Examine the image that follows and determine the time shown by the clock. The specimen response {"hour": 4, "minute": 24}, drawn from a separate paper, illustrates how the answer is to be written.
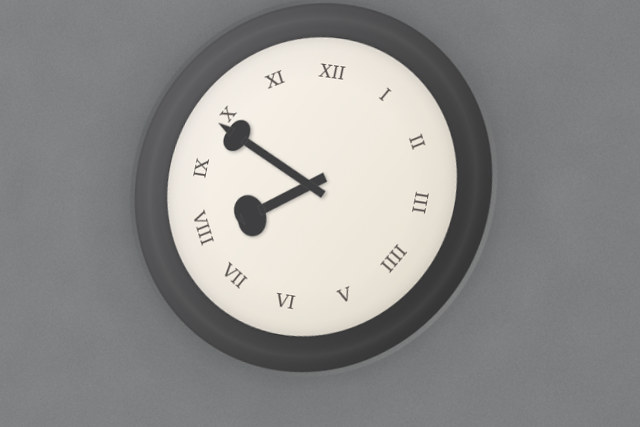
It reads {"hour": 7, "minute": 49}
